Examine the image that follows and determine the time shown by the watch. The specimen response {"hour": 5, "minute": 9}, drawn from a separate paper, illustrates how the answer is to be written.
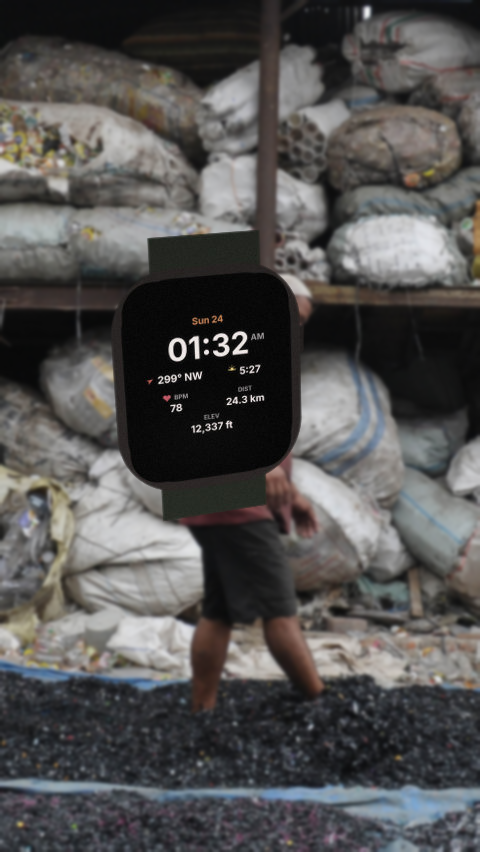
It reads {"hour": 1, "minute": 32}
